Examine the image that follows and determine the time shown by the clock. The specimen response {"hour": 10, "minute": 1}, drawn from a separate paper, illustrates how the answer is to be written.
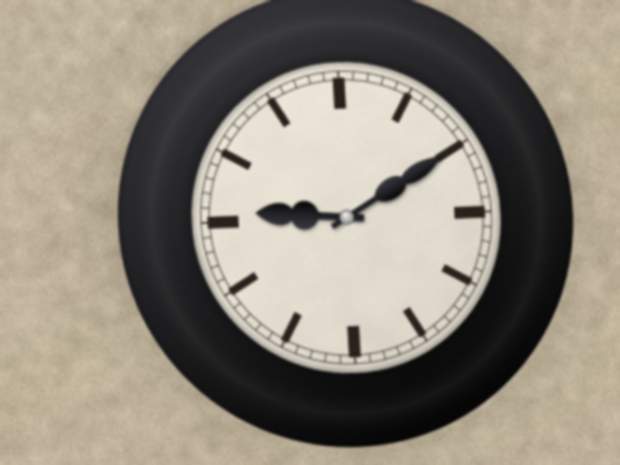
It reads {"hour": 9, "minute": 10}
